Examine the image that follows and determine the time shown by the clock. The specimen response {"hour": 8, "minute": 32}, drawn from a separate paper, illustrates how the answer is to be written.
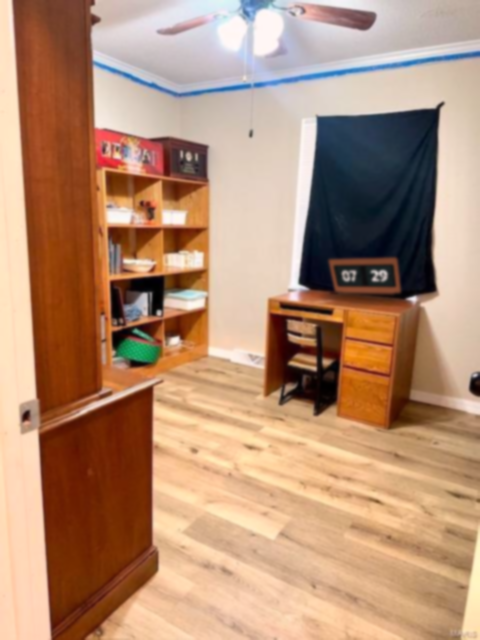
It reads {"hour": 7, "minute": 29}
